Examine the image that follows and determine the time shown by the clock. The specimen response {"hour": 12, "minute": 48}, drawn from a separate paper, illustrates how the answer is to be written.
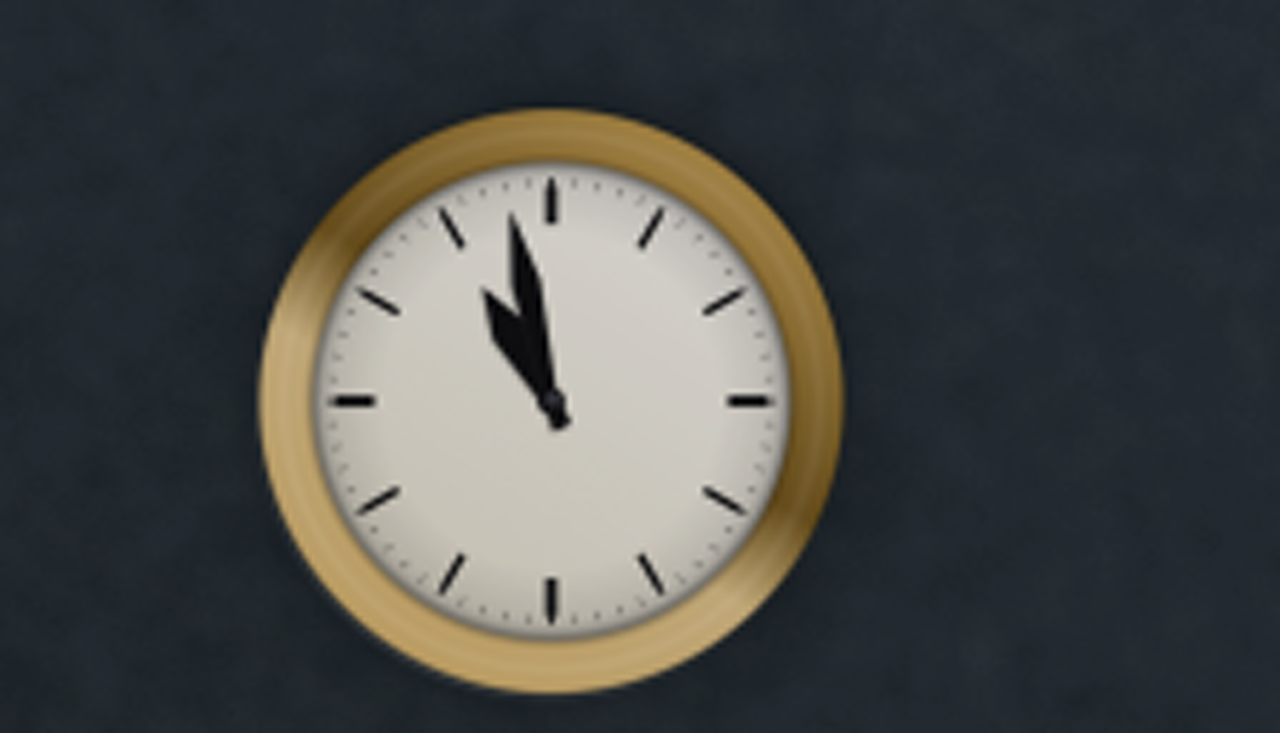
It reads {"hour": 10, "minute": 58}
